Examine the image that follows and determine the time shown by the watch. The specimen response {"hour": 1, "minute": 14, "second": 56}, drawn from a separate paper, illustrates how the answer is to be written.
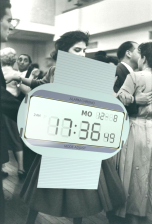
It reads {"hour": 17, "minute": 36, "second": 49}
